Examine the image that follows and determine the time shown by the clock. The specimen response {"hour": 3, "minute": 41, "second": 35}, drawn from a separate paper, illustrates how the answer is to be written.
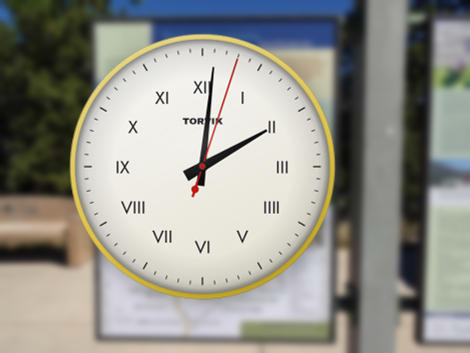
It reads {"hour": 2, "minute": 1, "second": 3}
